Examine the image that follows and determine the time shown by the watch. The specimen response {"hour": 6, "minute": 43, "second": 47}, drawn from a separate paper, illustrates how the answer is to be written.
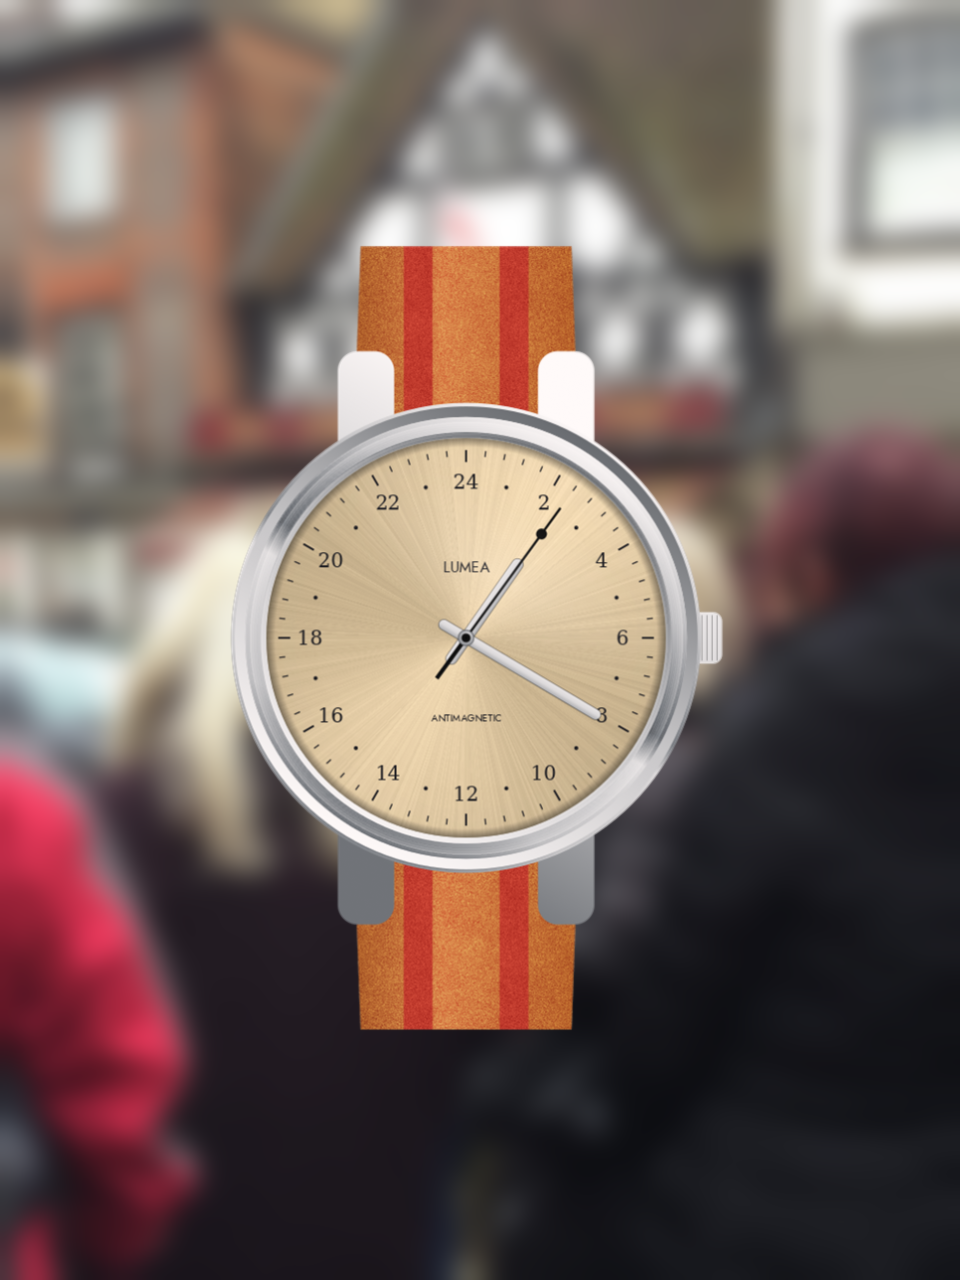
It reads {"hour": 2, "minute": 20, "second": 6}
